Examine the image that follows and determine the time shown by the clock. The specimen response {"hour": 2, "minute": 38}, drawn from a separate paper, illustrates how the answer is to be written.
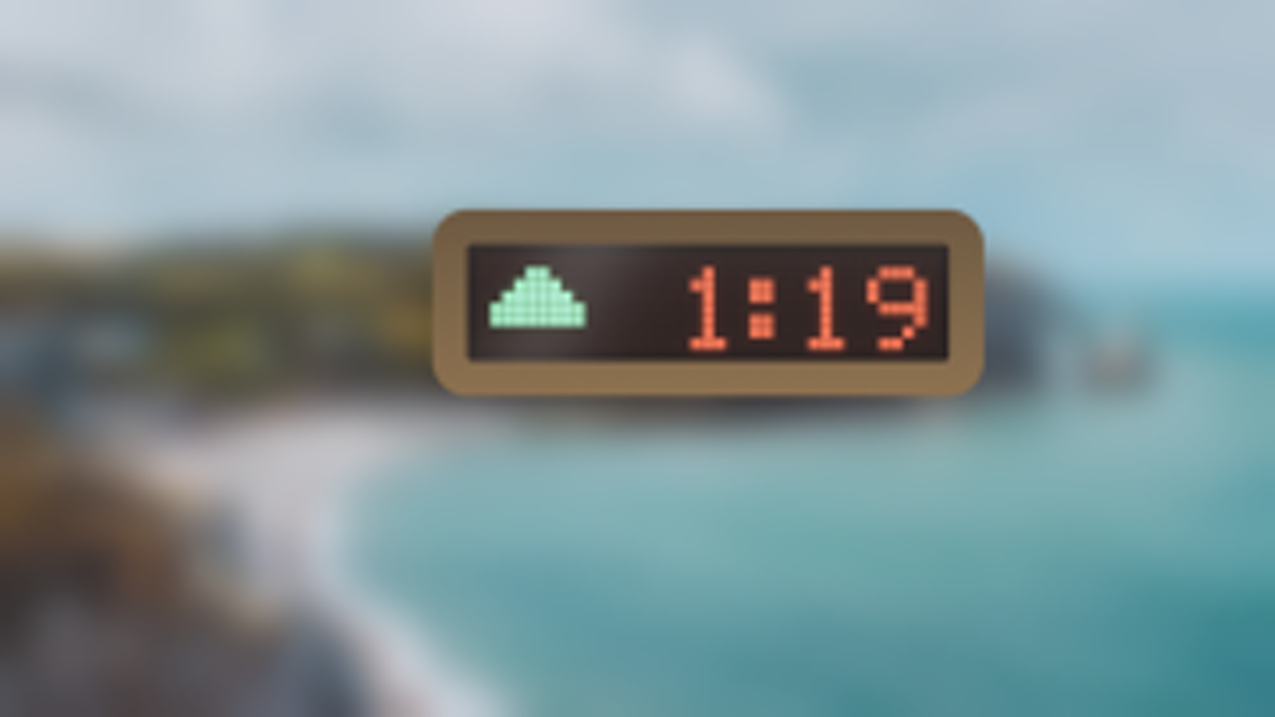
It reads {"hour": 1, "minute": 19}
